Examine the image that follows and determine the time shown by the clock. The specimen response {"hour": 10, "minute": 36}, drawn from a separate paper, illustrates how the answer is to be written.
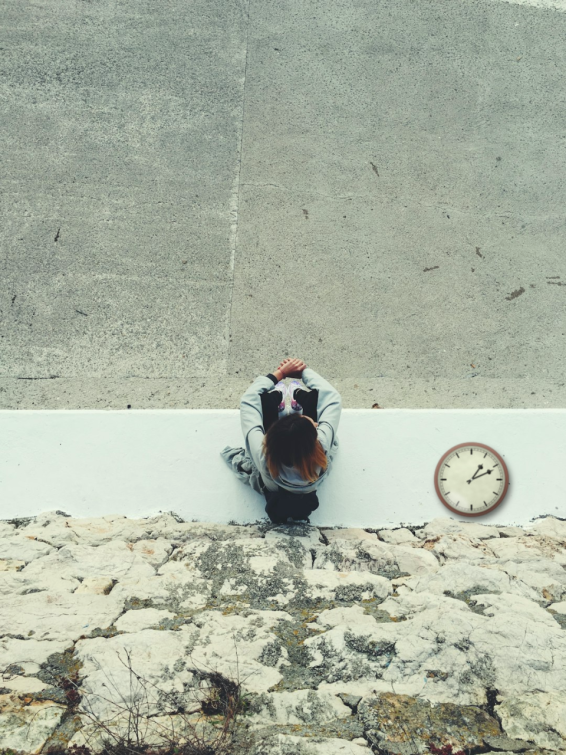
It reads {"hour": 1, "minute": 11}
